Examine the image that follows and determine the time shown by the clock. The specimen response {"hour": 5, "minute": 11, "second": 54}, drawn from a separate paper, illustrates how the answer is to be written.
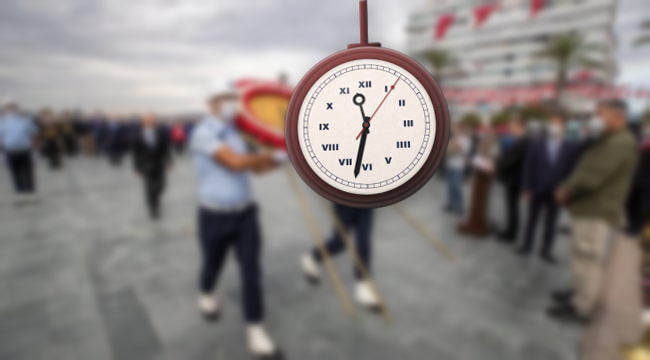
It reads {"hour": 11, "minute": 32, "second": 6}
